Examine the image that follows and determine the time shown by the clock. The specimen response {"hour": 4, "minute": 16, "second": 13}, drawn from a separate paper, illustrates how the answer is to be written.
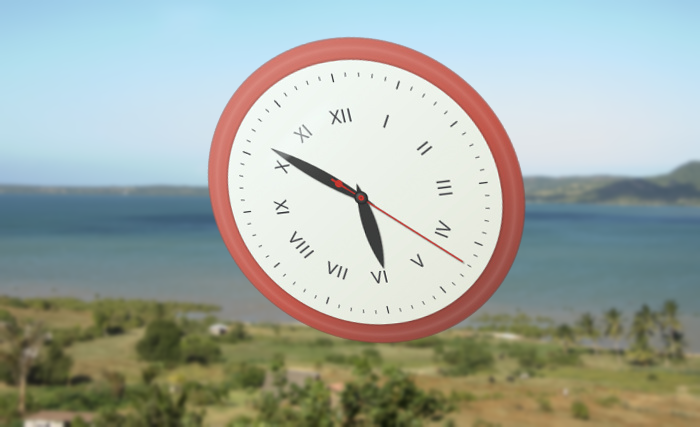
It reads {"hour": 5, "minute": 51, "second": 22}
